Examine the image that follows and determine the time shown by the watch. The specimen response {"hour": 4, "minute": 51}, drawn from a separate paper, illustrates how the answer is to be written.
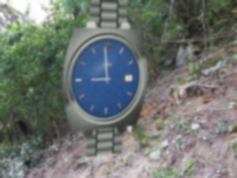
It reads {"hour": 8, "minute": 59}
